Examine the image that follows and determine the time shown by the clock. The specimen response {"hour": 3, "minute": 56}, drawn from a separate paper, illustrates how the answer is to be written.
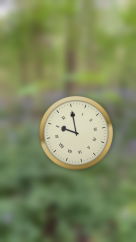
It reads {"hour": 10, "minute": 0}
